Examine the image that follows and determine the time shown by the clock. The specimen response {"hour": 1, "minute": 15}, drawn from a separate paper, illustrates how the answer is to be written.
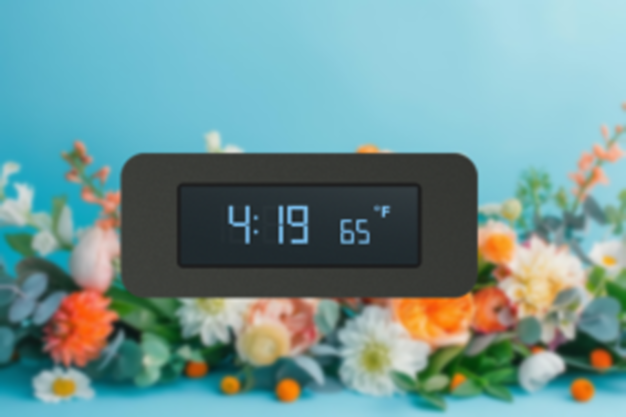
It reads {"hour": 4, "minute": 19}
